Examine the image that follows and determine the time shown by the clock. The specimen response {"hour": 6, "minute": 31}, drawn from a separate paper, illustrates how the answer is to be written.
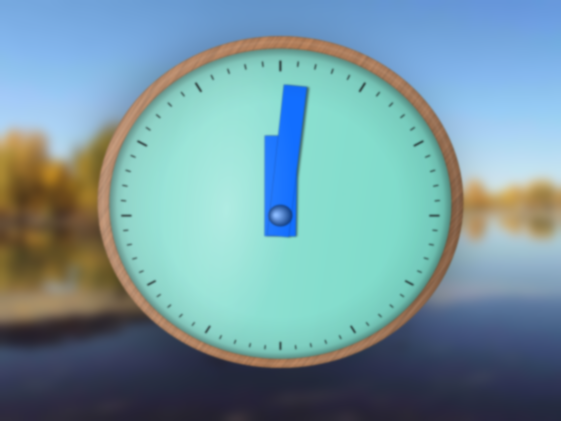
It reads {"hour": 12, "minute": 1}
